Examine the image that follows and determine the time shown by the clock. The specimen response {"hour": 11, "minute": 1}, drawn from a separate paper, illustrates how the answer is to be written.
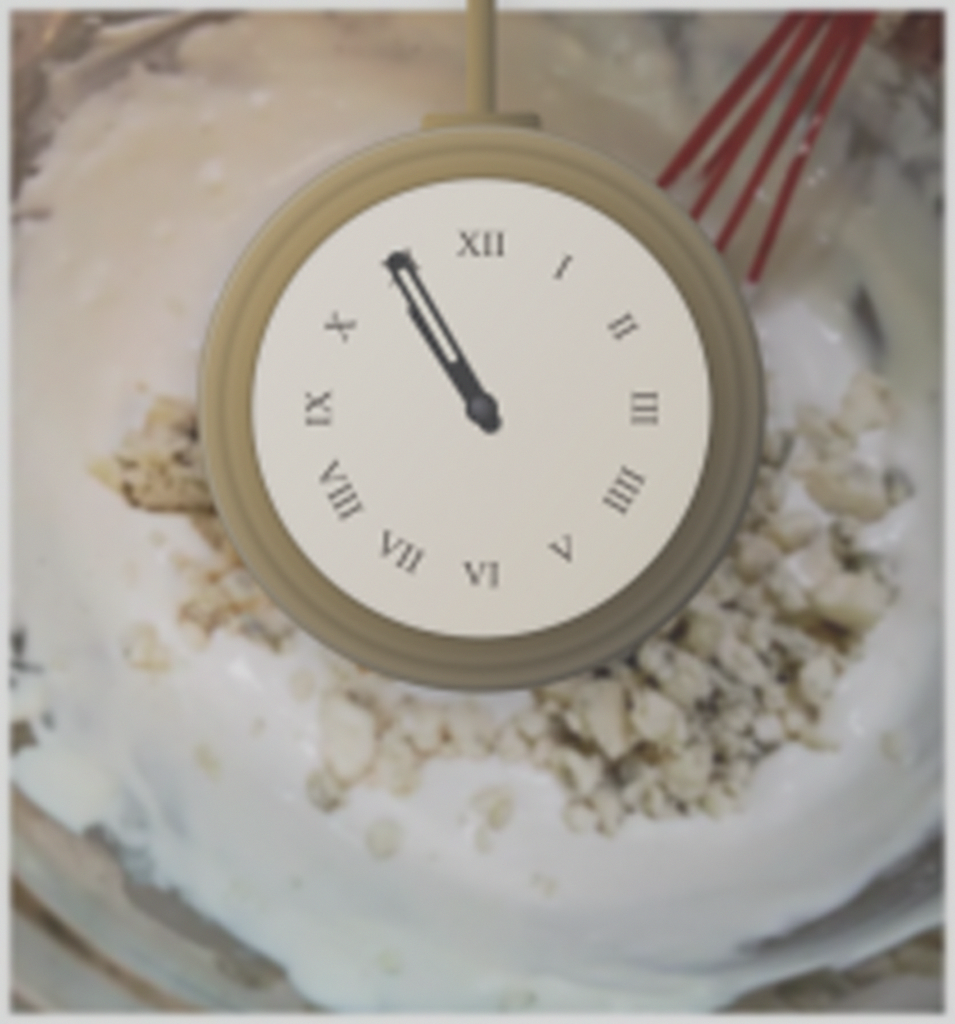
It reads {"hour": 10, "minute": 55}
